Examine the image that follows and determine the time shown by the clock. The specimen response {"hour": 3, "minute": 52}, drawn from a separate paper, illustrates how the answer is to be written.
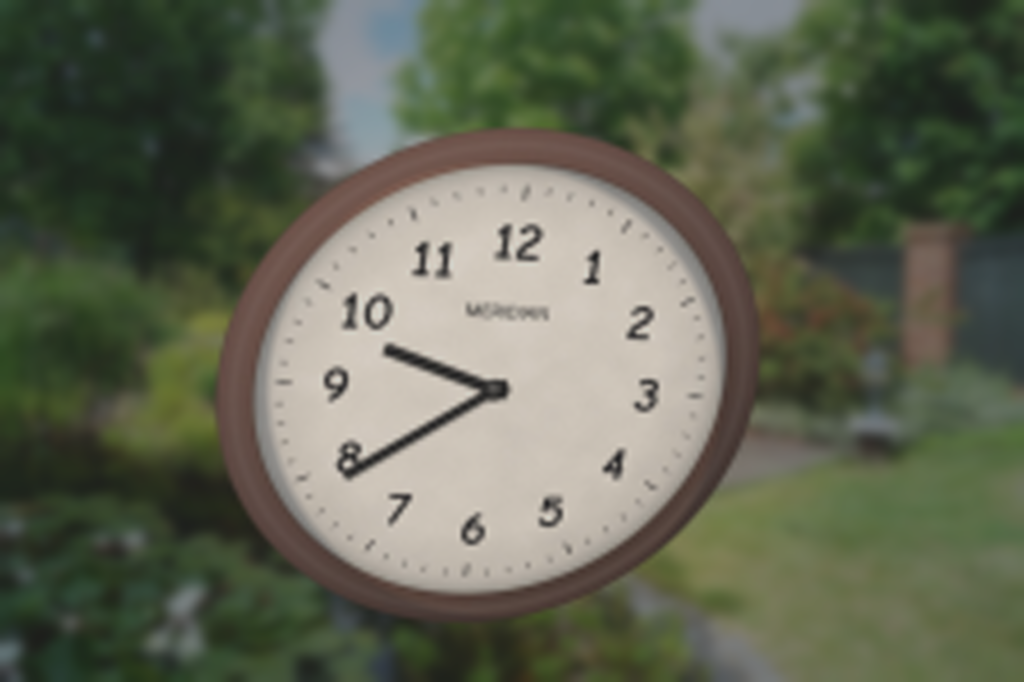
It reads {"hour": 9, "minute": 39}
